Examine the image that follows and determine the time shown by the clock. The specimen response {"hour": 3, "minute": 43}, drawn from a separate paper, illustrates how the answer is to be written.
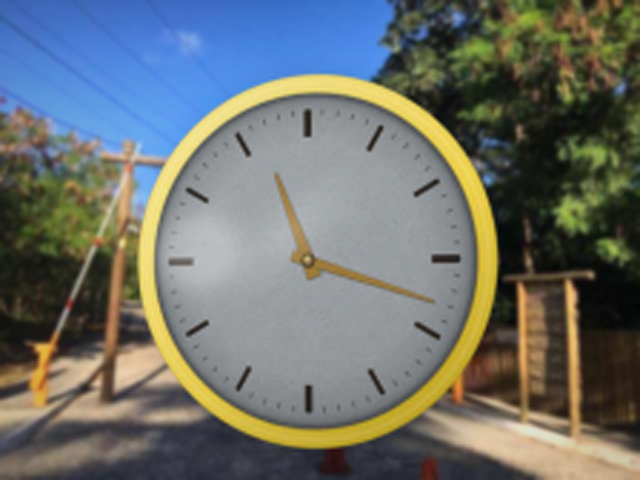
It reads {"hour": 11, "minute": 18}
